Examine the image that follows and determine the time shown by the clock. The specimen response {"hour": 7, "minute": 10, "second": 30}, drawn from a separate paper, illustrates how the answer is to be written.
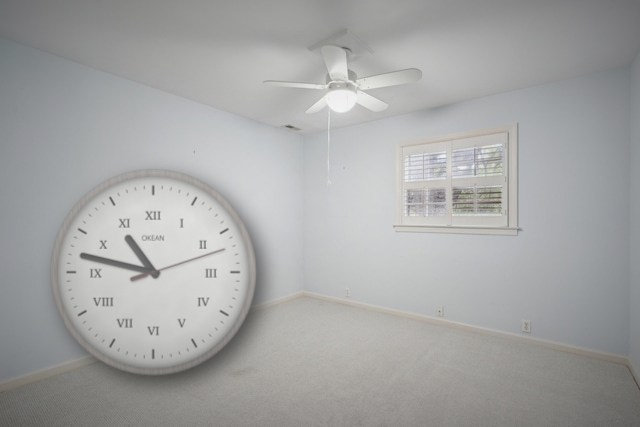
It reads {"hour": 10, "minute": 47, "second": 12}
